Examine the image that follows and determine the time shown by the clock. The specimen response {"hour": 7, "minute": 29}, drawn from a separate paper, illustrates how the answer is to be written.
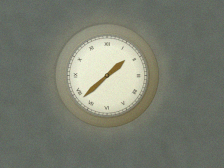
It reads {"hour": 1, "minute": 38}
